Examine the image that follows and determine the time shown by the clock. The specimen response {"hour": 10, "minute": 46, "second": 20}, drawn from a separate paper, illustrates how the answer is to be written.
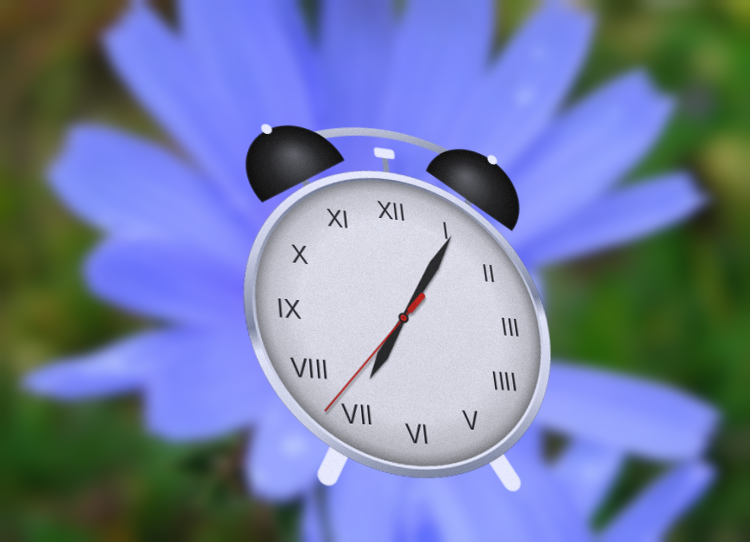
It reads {"hour": 7, "minute": 5, "second": 37}
